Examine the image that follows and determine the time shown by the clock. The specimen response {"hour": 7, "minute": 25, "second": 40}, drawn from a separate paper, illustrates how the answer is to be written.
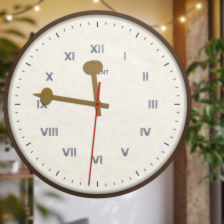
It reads {"hour": 11, "minute": 46, "second": 31}
